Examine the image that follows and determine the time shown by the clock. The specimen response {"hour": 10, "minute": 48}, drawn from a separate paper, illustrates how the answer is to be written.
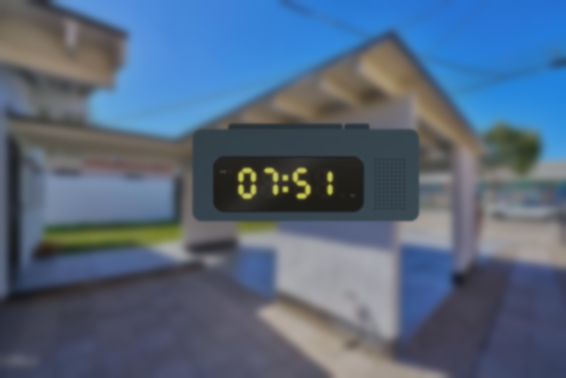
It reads {"hour": 7, "minute": 51}
